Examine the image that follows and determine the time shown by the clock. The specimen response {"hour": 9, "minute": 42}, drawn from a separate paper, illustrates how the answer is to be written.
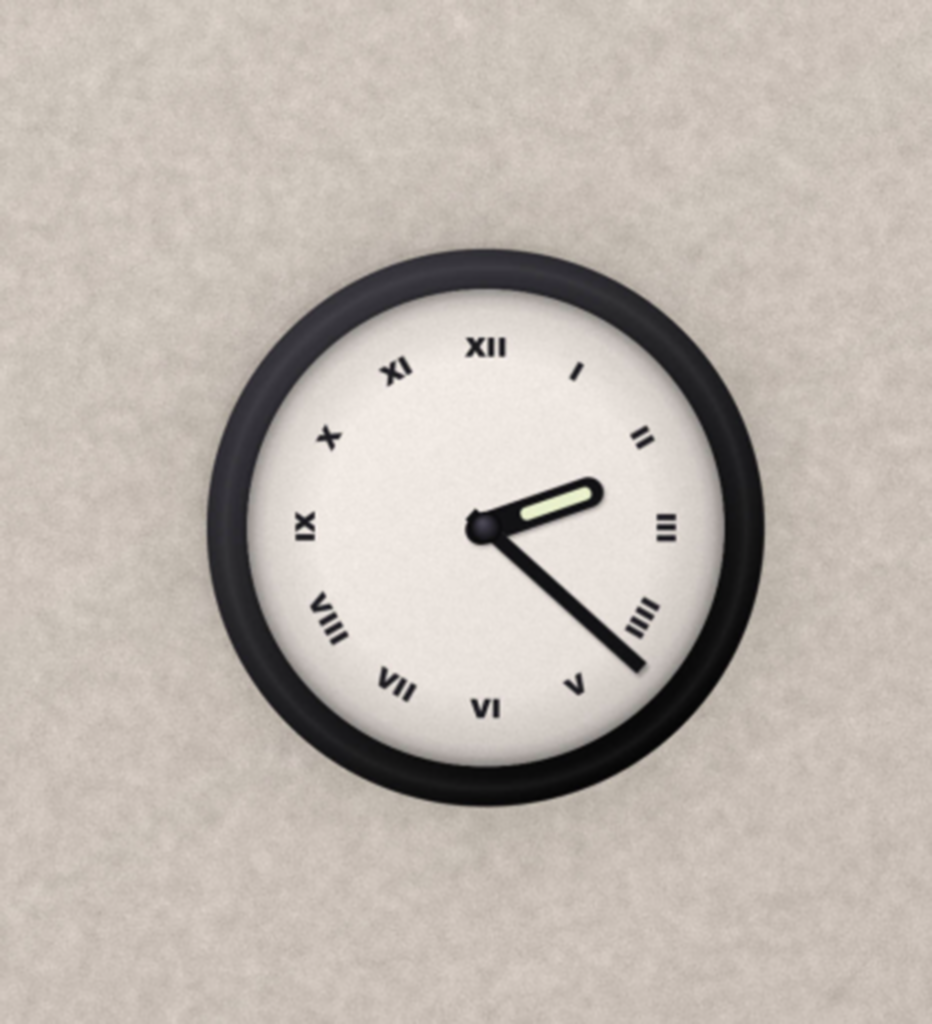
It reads {"hour": 2, "minute": 22}
